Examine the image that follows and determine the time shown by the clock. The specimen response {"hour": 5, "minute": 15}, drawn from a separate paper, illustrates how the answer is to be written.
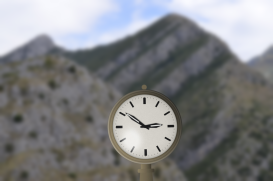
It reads {"hour": 2, "minute": 51}
